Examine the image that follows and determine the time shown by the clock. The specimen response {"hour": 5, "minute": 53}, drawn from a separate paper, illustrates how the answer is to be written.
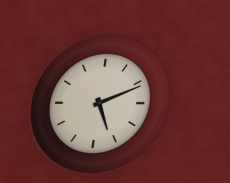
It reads {"hour": 5, "minute": 11}
